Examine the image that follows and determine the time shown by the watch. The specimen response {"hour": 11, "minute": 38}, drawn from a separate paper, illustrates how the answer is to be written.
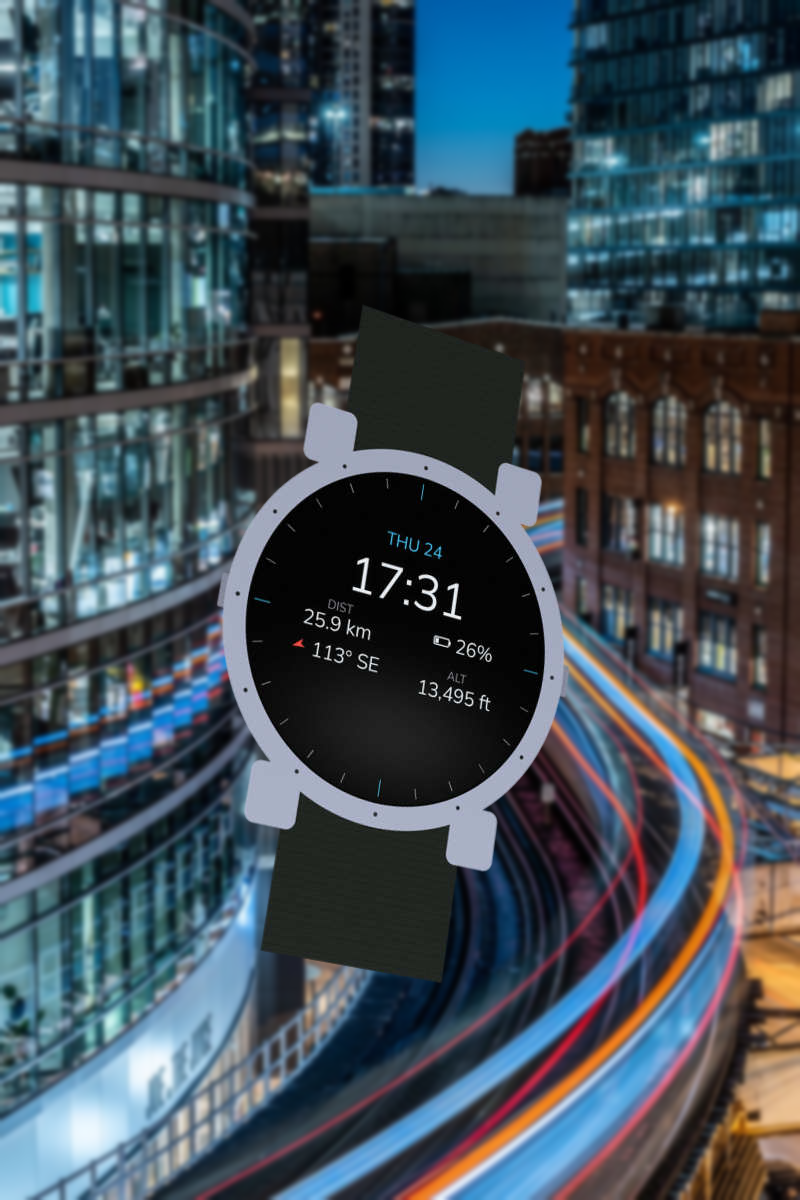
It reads {"hour": 17, "minute": 31}
